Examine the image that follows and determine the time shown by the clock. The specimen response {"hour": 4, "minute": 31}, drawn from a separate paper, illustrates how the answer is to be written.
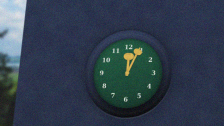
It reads {"hour": 12, "minute": 4}
